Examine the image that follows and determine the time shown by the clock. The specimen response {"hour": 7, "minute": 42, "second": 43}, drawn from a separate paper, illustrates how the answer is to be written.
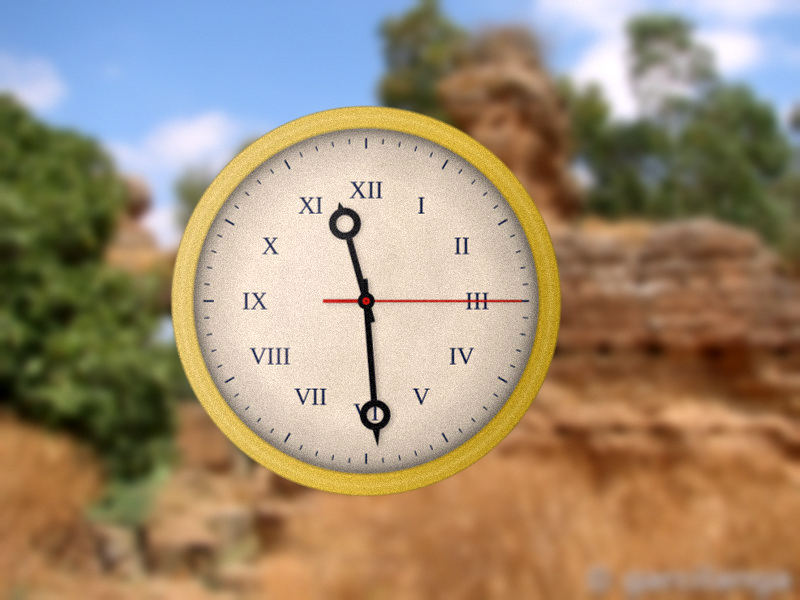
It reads {"hour": 11, "minute": 29, "second": 15}
